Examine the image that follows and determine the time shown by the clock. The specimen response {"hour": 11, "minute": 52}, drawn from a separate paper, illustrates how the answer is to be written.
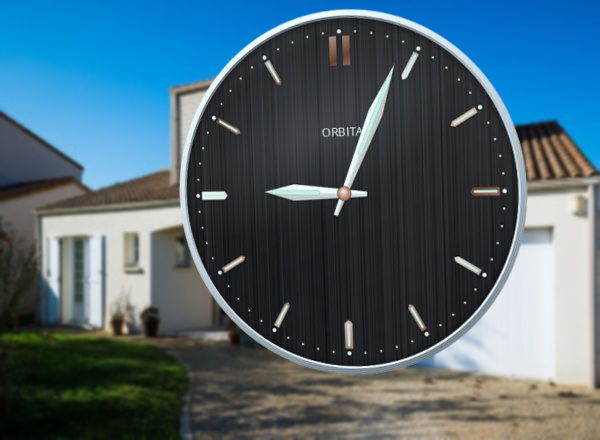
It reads {"hour": 9, "minute": 4}
